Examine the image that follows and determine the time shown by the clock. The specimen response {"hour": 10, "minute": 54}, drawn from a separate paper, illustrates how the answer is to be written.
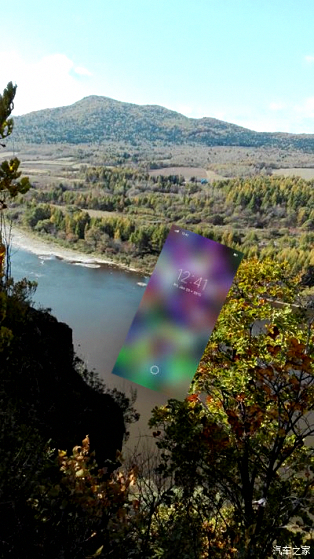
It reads {"hour": 12, "minute": 41}
